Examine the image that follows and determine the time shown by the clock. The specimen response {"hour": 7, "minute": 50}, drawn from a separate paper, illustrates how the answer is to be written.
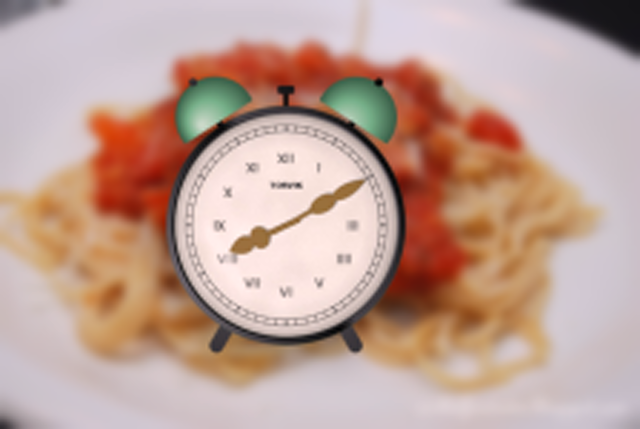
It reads {"hour": 8, "minute": 10}
